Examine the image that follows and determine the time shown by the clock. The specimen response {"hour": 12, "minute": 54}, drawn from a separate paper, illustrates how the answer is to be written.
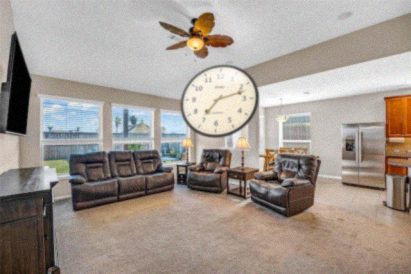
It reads {"hour": 7, "minute": 12}
